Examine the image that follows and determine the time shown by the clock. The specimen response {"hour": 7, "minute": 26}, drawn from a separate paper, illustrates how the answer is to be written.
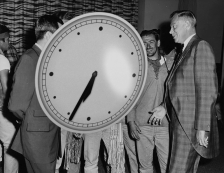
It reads {"hour": 6, "minute": 34}
